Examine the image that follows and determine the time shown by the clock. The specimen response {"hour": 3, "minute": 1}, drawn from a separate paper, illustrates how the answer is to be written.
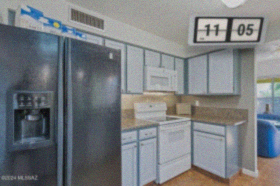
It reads {"hour": 11, "minute": 5}
